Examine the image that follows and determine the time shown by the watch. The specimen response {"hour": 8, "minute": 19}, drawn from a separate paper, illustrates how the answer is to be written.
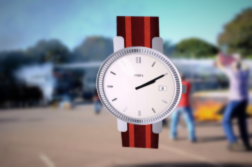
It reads {"hour": 2, "minute": 10}
